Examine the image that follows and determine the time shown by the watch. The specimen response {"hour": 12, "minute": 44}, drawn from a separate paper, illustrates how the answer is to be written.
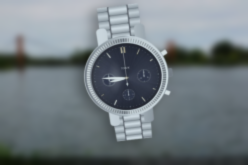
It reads {"hour": 8, "minute": 46}
